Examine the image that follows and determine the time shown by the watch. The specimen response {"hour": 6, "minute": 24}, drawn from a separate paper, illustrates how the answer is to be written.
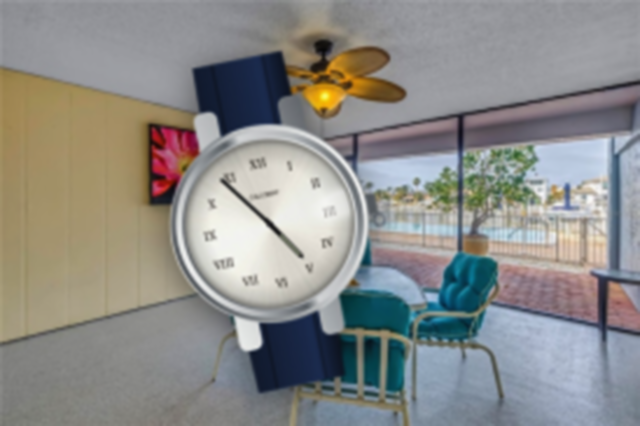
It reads {"hour": 4, "minute": 54}
